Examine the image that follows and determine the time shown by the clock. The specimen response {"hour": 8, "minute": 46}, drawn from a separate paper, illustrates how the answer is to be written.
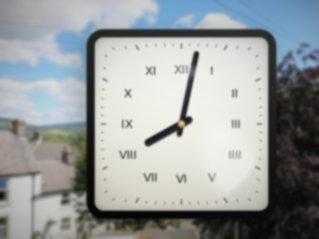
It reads {"hour": 8, "minute": 2}
